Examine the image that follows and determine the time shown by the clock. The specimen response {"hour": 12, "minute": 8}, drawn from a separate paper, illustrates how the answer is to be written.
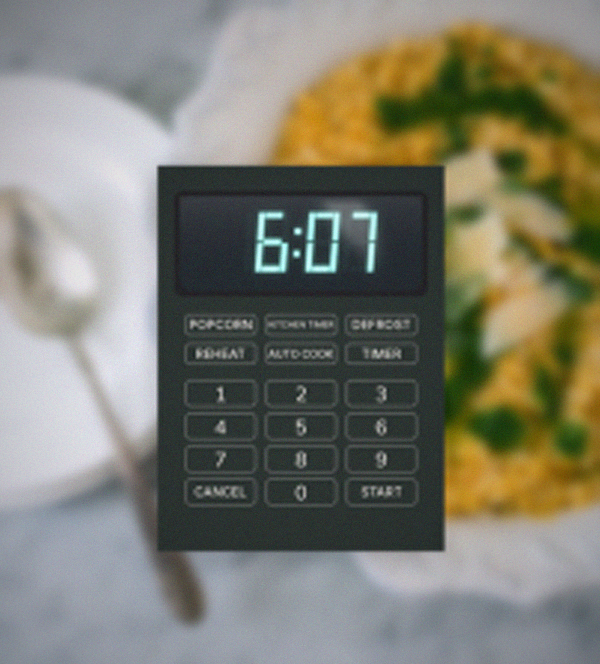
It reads {"hour": 6, "minute": 7}
